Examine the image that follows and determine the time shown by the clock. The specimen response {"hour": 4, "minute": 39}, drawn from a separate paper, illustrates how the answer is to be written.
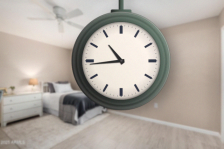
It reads {"hour": 10, "minute": 44}
